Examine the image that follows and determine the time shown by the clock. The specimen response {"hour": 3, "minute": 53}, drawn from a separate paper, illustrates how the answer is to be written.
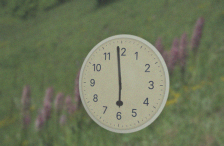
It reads {"hour": 5, "minute": 59}
